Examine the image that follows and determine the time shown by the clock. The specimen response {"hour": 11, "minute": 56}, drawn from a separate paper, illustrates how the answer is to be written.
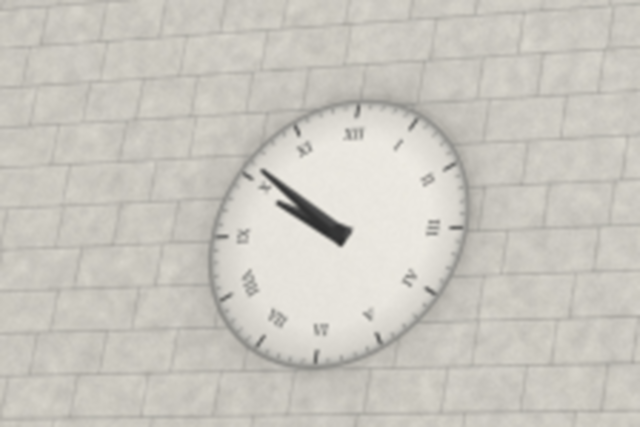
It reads {"hour": 9, "minute": 51}
